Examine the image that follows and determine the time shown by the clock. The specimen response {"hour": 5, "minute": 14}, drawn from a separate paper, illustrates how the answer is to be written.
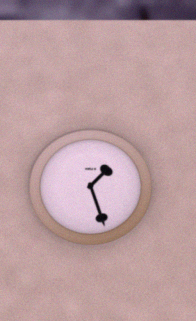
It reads {"hour": 1, "minute": 27}
